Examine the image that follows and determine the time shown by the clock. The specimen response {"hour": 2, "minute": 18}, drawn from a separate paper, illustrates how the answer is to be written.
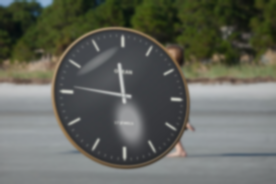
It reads {"hour": 11, "minute": 46}
